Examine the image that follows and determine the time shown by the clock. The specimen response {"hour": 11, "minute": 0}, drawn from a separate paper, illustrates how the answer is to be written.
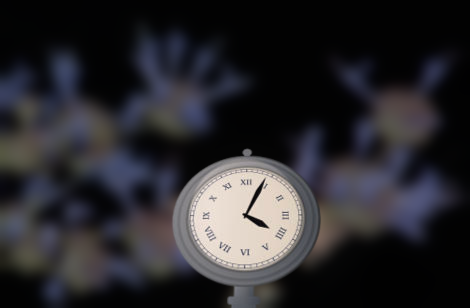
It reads {"hour": 4, "minute": 4}
